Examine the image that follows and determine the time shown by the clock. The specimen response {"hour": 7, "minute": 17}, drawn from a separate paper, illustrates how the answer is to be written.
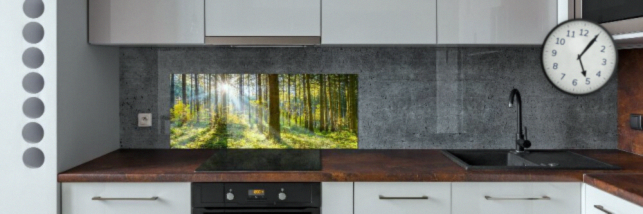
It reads {"hour": 5, "minute": 5}
